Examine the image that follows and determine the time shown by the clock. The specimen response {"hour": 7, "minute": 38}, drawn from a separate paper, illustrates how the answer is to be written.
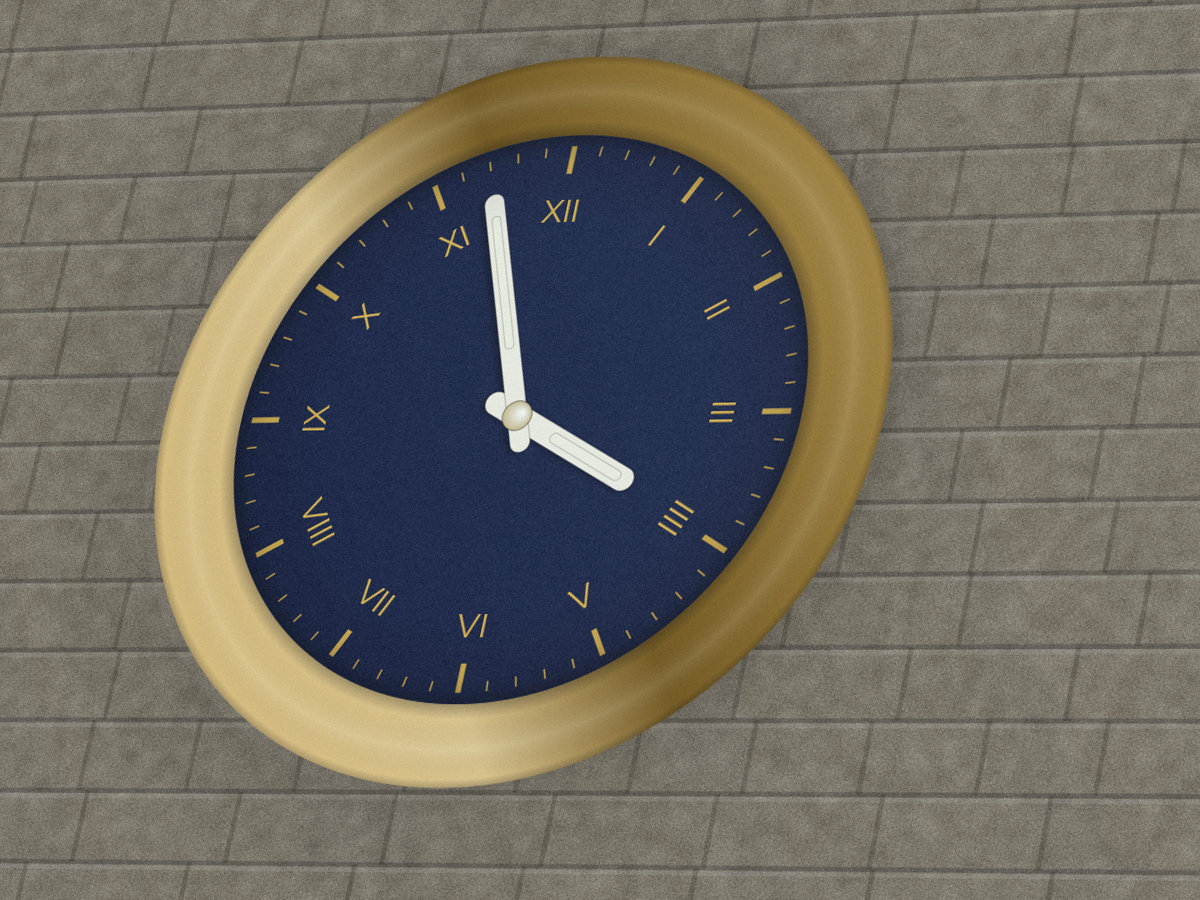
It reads {"hour": 3, "minute": 57}
